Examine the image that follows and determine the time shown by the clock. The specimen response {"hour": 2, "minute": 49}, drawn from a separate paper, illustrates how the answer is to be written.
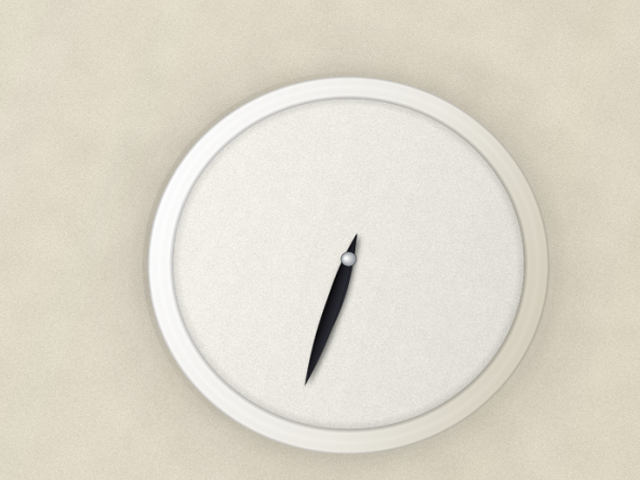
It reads {"hour": 6, "minute": 33}
